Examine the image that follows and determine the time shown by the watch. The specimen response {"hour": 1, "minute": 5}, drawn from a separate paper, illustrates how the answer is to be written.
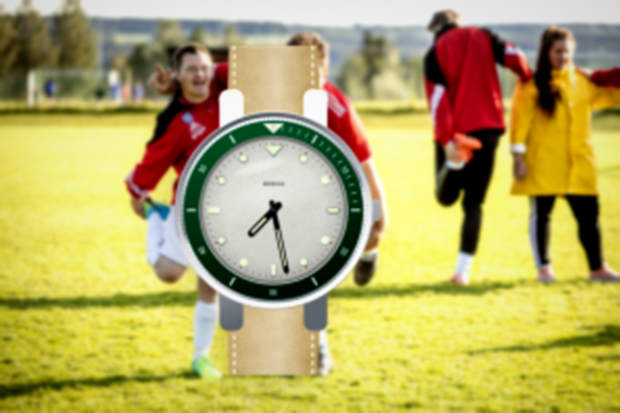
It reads {"hour": 7, "minute": 28}
